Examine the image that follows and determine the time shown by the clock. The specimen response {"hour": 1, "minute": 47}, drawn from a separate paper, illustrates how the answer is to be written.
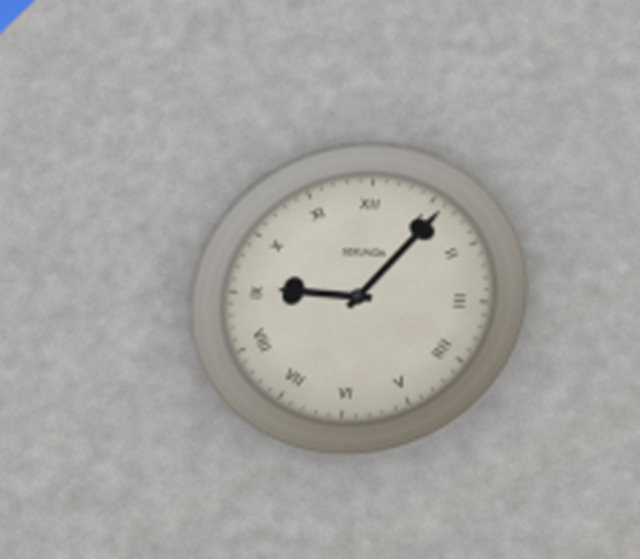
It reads {"hour": 9, "minute": 6}
